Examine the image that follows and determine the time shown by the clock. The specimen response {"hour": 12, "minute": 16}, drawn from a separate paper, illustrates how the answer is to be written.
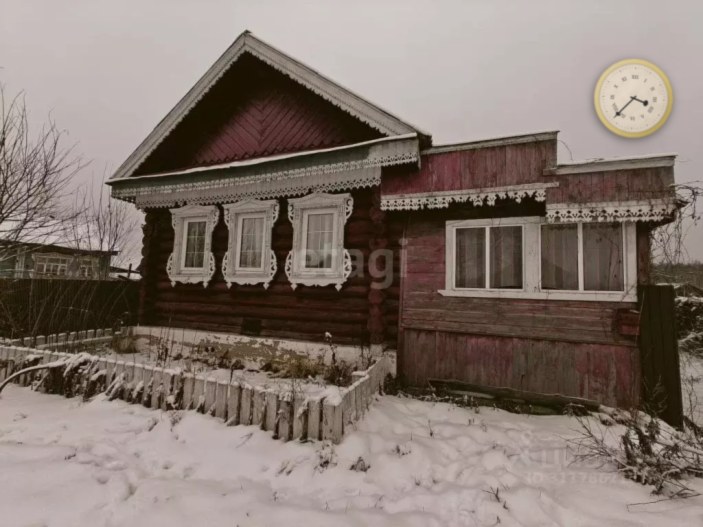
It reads {"hour": 3, "minute": 37}
